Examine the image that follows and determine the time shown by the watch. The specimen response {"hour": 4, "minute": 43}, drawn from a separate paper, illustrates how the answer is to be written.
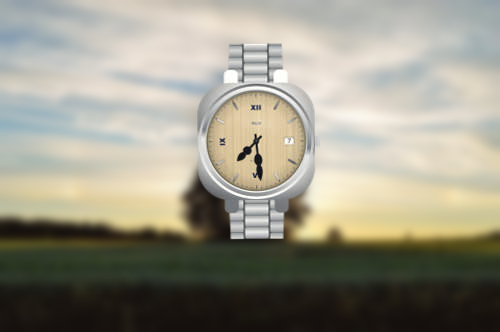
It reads {"hour": 7, "minute": 29}
